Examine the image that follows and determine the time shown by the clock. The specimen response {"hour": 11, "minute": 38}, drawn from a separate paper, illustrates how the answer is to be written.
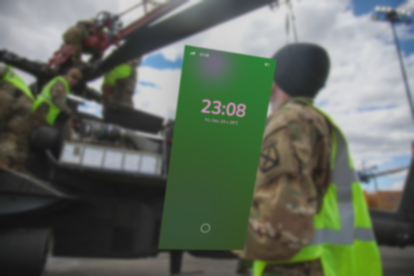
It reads {"hour": 23, "minute": 8}
